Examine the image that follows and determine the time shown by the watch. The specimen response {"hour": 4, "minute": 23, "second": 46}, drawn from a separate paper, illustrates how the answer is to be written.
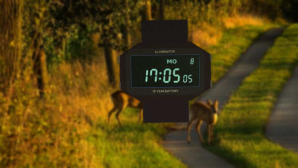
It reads {"hour": 17, "minute": 5, "second": 5}
